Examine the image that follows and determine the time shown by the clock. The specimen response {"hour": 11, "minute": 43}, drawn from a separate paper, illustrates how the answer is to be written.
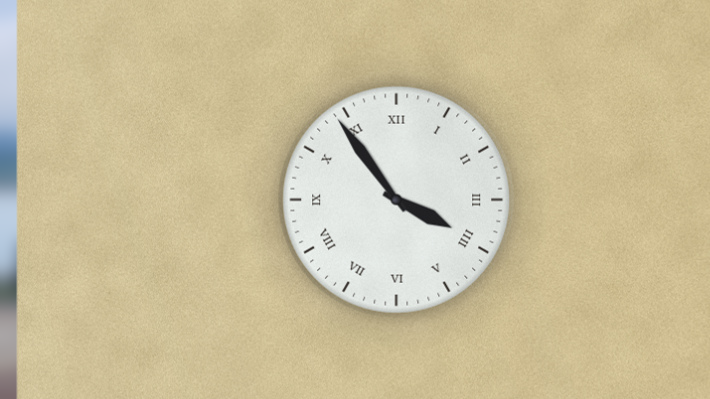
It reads {"hour": 3, "minute": 54}
